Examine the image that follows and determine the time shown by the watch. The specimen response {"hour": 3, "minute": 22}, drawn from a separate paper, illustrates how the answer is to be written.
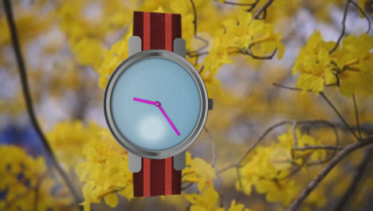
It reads {"hour": 9, "minute": 24}
